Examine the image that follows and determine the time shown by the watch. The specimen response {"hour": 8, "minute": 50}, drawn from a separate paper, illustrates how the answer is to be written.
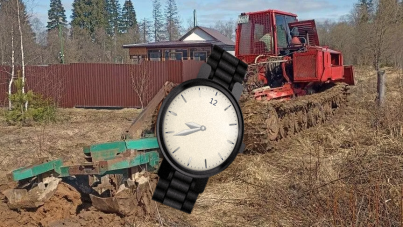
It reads {"hour": 8, "minute": 39}
